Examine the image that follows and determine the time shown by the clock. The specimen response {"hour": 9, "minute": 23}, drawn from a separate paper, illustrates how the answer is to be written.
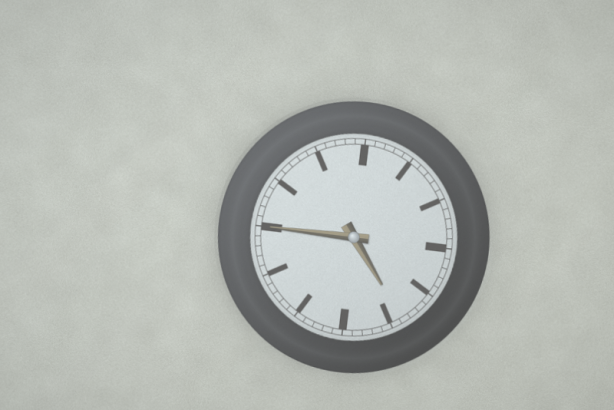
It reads {"hour": 4, "minute": 45}
